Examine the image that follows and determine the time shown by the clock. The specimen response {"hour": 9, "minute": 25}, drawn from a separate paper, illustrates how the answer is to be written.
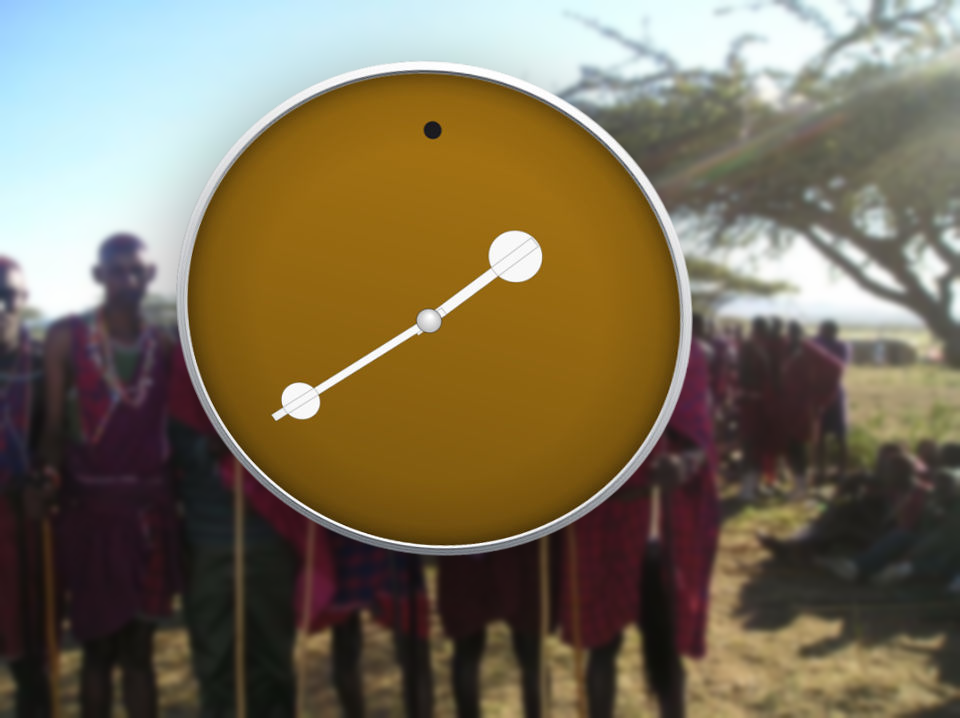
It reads {"hour": 1, "minute": 39}
